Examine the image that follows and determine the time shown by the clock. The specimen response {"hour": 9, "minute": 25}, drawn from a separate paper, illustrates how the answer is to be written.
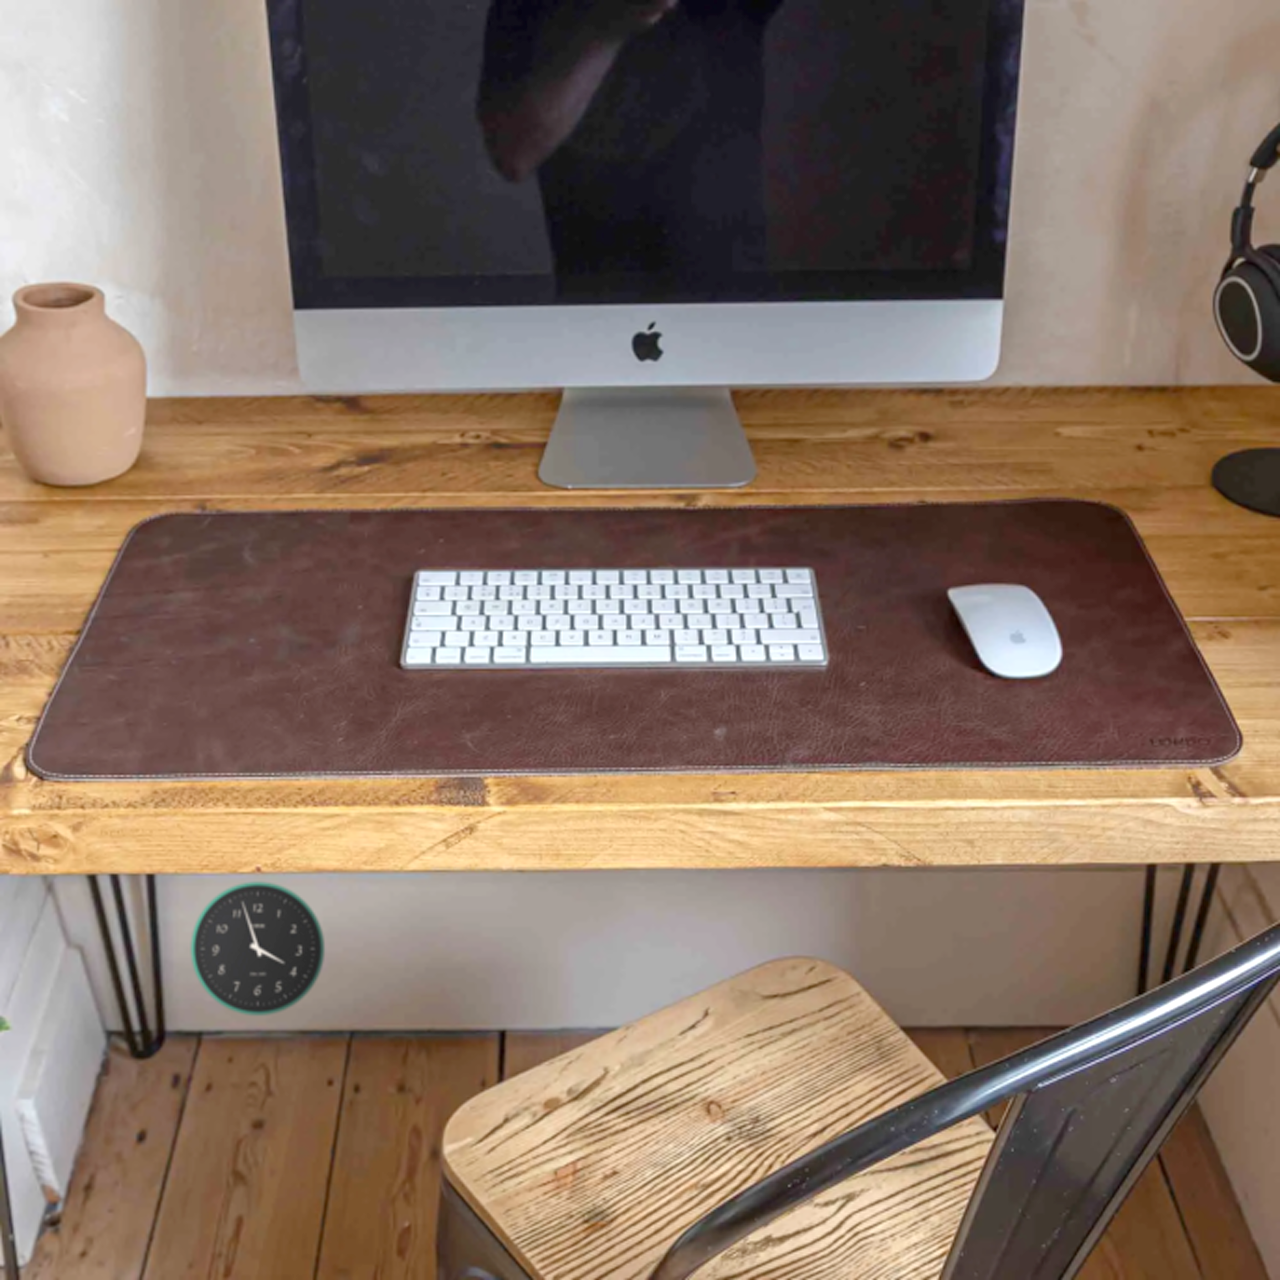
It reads {"hour": 3, "minute": 57}
